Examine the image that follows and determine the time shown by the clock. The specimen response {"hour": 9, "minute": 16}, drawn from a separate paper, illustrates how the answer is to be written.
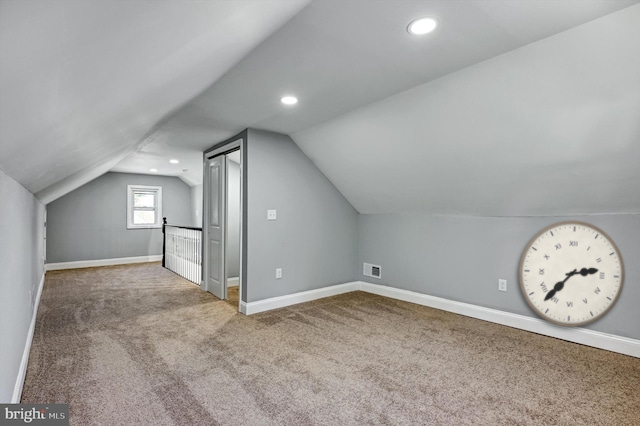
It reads {"hour": 2, "minute": 37}
